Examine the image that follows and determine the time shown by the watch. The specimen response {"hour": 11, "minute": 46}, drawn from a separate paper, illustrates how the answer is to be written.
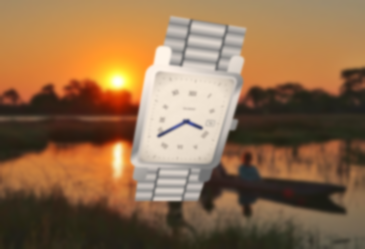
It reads {"hour": 3, "minute": 39}
